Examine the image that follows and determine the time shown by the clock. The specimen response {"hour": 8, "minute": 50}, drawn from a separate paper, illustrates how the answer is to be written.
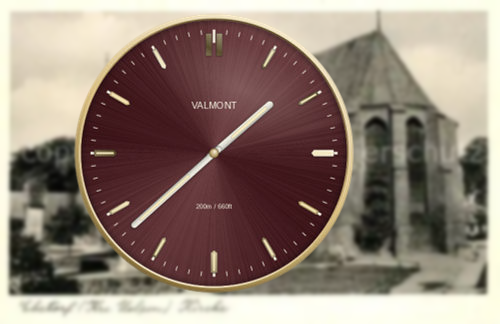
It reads {"hour": 1, "minute": 38}
